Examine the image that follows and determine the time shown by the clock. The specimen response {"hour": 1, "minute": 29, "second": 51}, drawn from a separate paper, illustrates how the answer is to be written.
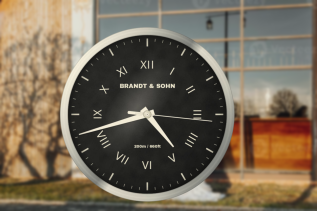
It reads {"hour": 4, "minute": 42, "second": 16}
